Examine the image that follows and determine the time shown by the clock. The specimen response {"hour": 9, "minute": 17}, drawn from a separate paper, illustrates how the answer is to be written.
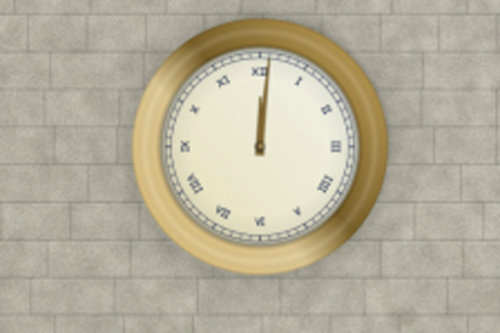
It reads {"hour": 12, "minute": 1}
